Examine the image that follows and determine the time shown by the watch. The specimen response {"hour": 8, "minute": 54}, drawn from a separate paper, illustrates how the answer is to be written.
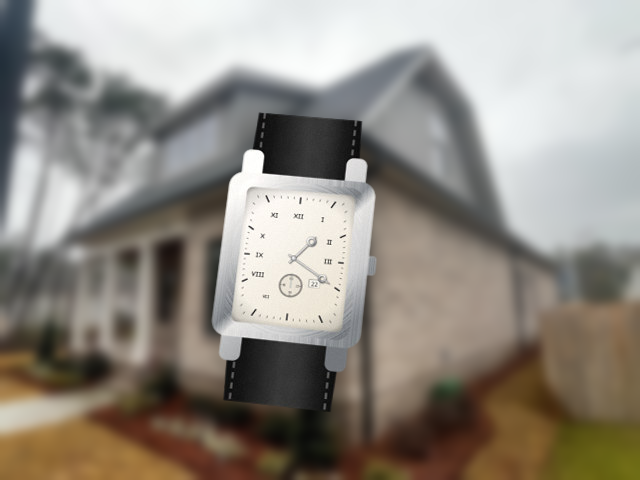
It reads {"hour": 1, "minute": 20}
